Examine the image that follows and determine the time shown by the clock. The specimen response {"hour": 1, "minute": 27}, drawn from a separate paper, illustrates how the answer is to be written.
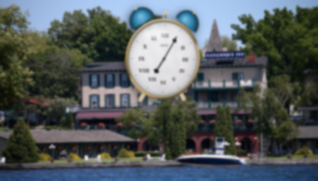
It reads {"hour": 7, "minute": 5}
